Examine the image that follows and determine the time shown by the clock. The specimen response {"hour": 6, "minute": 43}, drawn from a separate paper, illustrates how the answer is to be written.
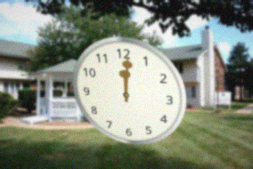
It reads {"hour": 12, "minute": 1}
